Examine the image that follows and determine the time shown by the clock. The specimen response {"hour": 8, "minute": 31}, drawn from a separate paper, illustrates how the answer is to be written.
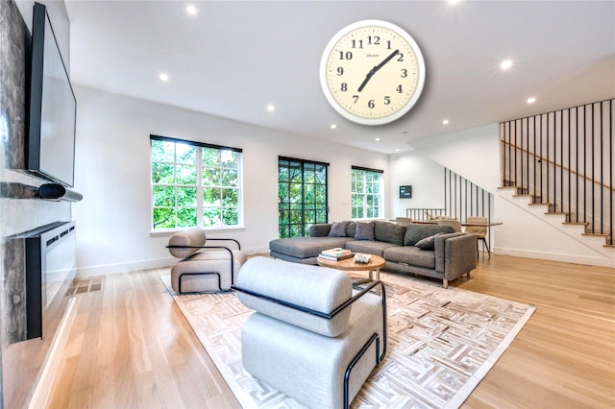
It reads {"hour": 7, "minute": 8}
